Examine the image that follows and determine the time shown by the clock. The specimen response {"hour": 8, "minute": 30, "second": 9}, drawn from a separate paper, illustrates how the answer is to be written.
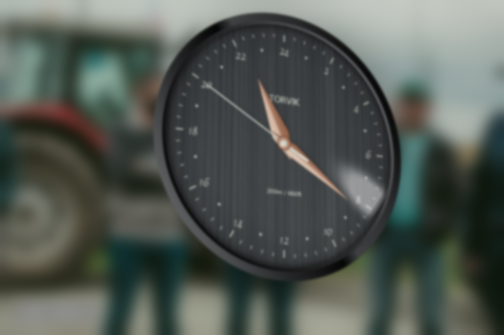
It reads {"hour": 22, "minute": 20, "second": 50}
